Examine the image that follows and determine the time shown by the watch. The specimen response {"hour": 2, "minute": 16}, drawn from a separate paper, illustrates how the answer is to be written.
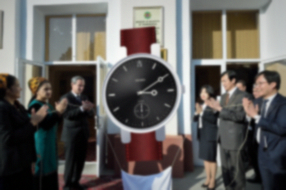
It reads {"hour": 3, "minute": 10}
